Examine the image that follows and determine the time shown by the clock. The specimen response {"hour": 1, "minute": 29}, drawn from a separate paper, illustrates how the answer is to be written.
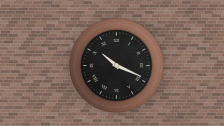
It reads {"hour": 10, "minute": 19}
